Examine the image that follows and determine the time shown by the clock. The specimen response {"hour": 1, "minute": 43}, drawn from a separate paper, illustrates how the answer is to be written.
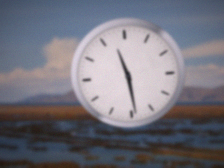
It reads {"hour": 11, "minute": 29}
